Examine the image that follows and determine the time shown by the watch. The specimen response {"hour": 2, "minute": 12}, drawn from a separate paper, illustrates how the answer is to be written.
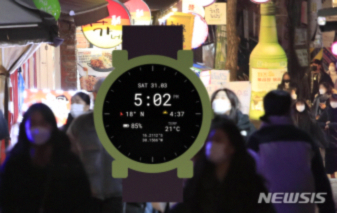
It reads {"hour": 5, "minute": 2}
